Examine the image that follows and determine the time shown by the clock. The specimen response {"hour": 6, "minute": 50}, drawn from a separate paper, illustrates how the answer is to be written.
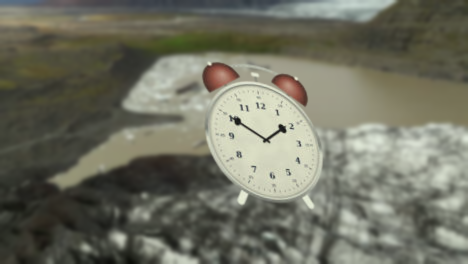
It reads {"hour": 1, "minute": 50}
